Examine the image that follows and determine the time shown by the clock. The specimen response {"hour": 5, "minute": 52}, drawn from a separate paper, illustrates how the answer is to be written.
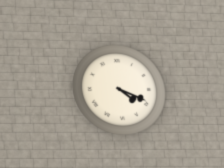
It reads {"hour": 4, "minute": 19}
